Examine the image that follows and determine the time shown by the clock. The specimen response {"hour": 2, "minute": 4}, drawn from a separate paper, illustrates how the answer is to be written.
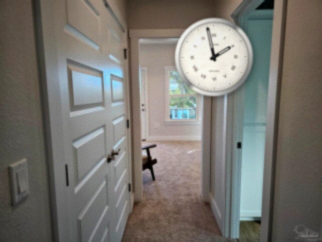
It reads {"hour": 1, "minute": 58}
